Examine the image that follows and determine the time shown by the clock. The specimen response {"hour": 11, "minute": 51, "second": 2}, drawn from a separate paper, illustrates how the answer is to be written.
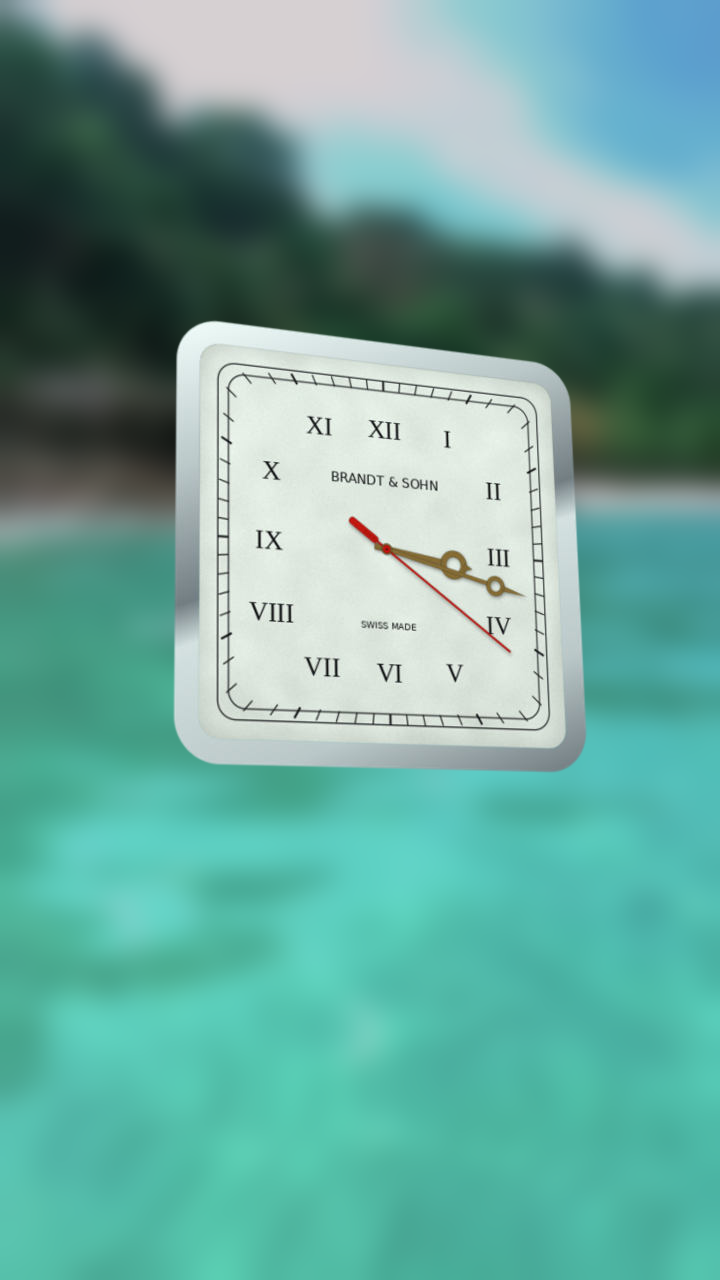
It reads {"hour": 3, "minute": 17, "second": 21}
